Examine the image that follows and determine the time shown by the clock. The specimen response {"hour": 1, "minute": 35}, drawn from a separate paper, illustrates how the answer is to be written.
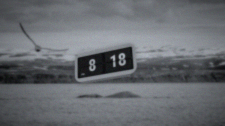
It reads {"hour": 8, "minute": 18}
